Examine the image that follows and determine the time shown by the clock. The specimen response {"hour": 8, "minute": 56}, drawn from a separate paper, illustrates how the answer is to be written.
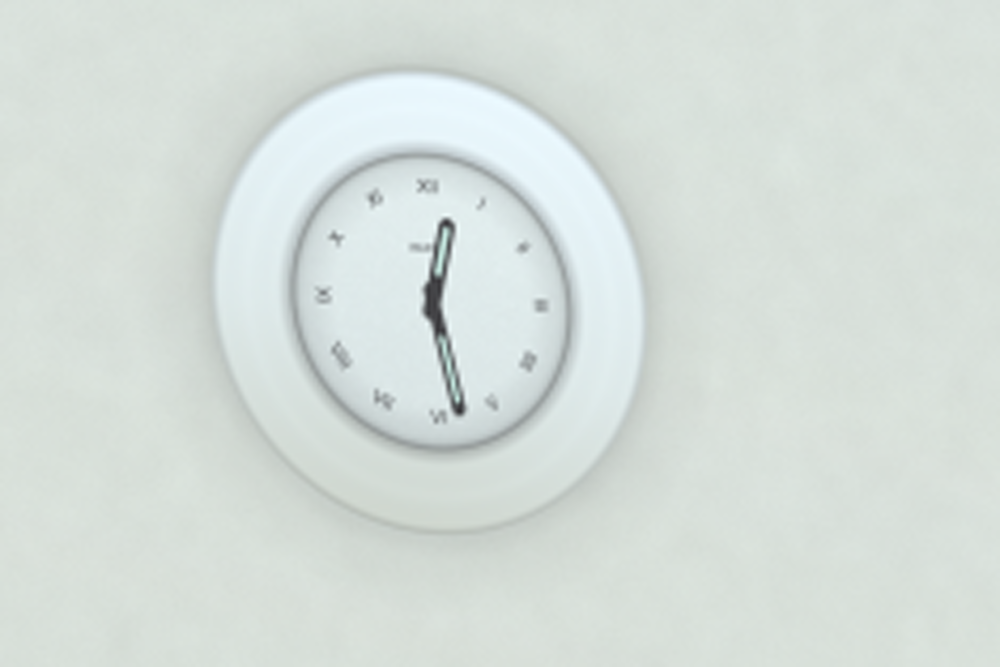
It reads {"hour": 12, "minute": 28}
